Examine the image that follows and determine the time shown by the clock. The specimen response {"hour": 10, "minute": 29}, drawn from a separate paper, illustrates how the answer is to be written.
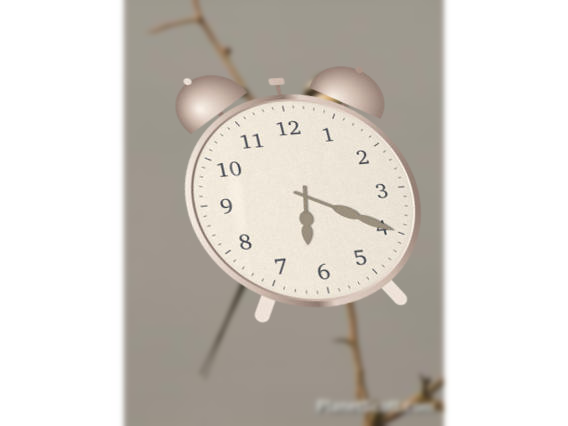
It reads {"hour": 6, "minute": 20}
